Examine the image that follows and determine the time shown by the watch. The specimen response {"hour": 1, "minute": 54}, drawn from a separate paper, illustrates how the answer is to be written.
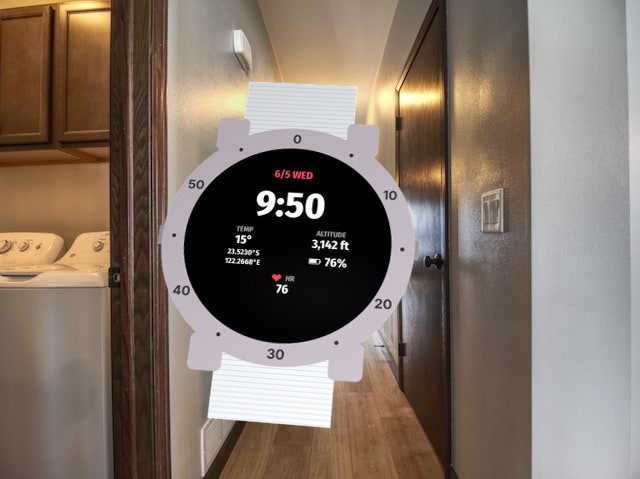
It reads {"hour": 9, "minute": 50}
